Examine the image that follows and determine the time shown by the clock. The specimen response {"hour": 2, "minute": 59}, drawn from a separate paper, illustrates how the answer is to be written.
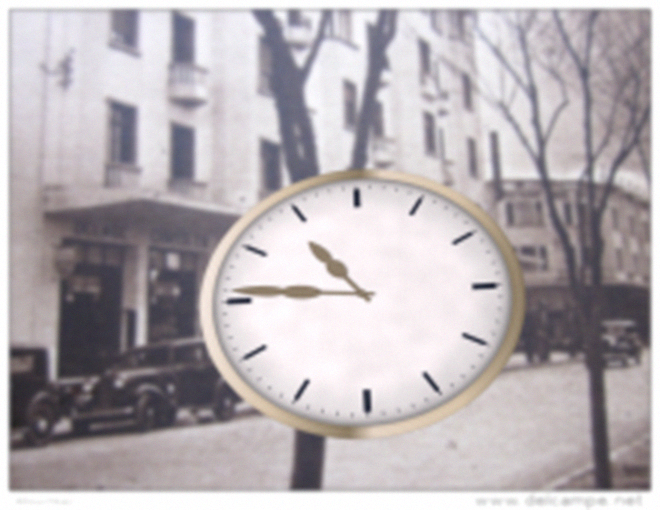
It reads {"hour": 10, "minute": 46}
